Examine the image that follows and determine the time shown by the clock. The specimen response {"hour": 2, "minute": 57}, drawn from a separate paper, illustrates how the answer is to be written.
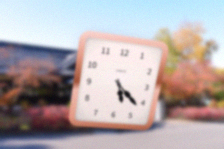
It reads {"hour": 5, "minute": 22}
